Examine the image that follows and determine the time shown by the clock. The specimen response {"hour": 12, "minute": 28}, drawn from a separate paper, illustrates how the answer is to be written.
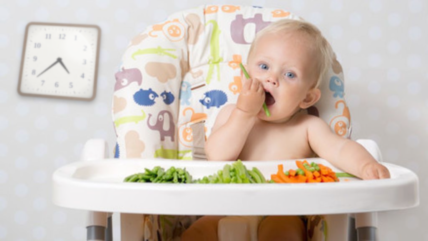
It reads {"hour": 4, "minute": 38}
